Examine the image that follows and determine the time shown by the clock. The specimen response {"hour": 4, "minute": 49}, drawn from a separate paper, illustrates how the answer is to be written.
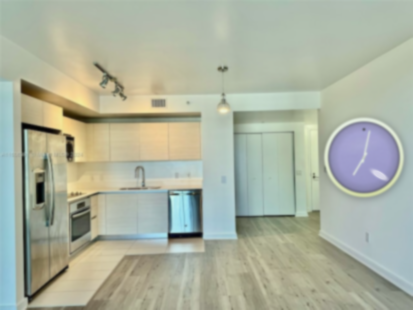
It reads {"hour": 7, "minute": 2}
